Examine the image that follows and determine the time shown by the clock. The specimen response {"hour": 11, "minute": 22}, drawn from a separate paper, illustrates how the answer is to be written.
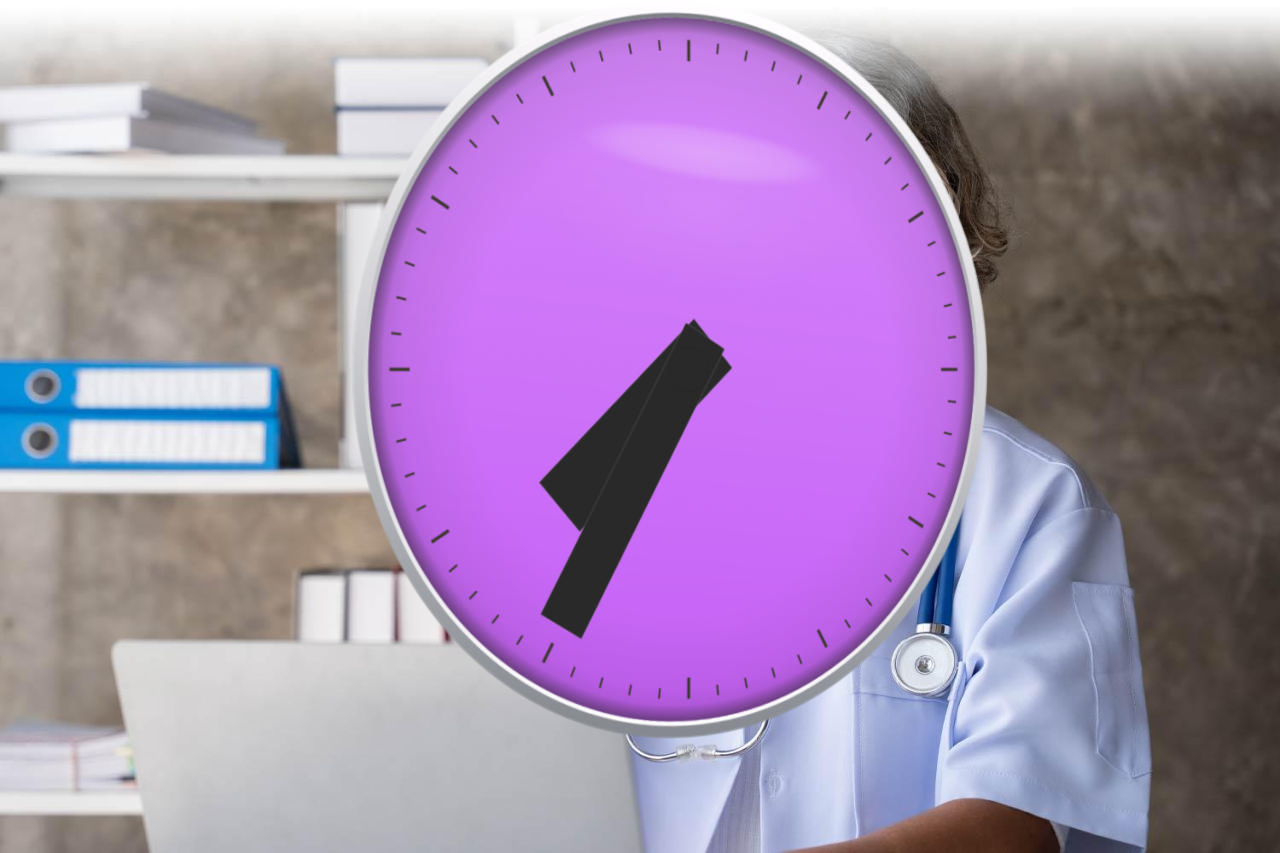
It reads {"hour": 7, "minute": 35}
